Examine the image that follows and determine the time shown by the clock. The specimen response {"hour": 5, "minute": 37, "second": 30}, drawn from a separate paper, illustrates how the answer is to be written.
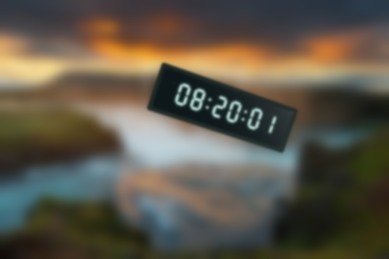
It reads {"hour": 8, "minute": 20, "second": 1}
